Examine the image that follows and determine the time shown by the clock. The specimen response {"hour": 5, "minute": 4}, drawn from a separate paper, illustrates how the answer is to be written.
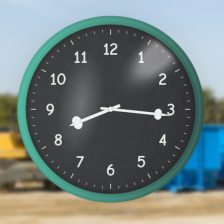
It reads {"hour": 8, "minute": 16}
